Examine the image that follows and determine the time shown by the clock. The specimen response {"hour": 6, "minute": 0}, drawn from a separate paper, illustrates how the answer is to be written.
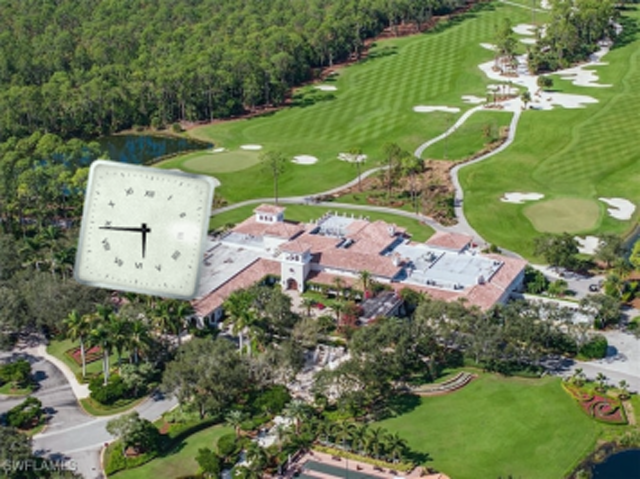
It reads {"hour": 5, "minute": 44}
